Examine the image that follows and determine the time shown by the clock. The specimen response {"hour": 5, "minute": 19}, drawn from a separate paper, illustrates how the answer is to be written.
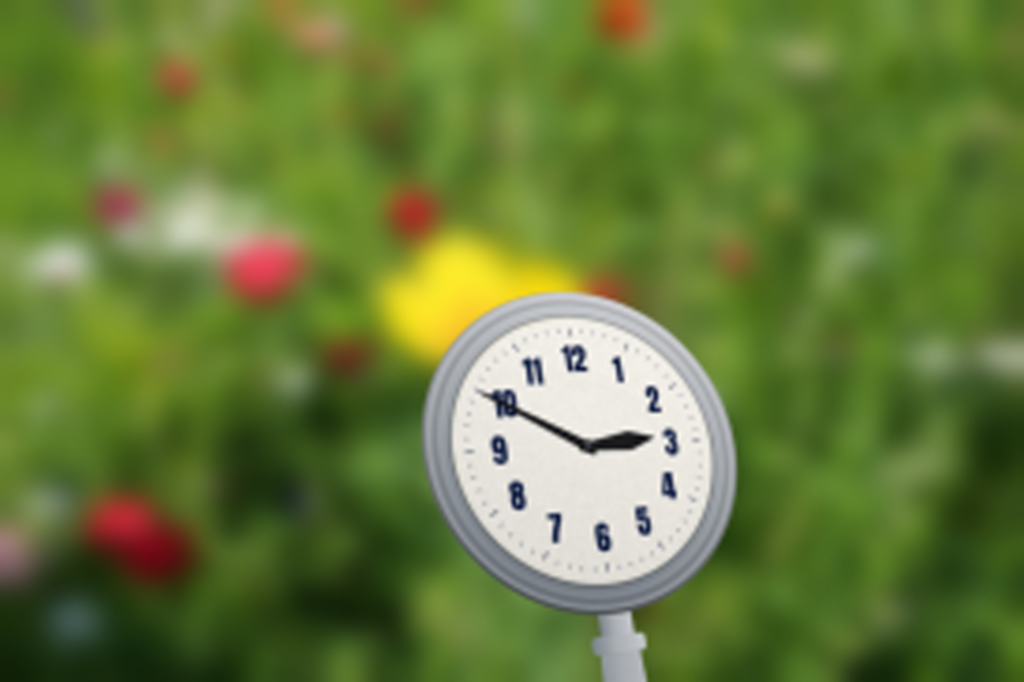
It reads {"hour": 2, "minute": 50}
